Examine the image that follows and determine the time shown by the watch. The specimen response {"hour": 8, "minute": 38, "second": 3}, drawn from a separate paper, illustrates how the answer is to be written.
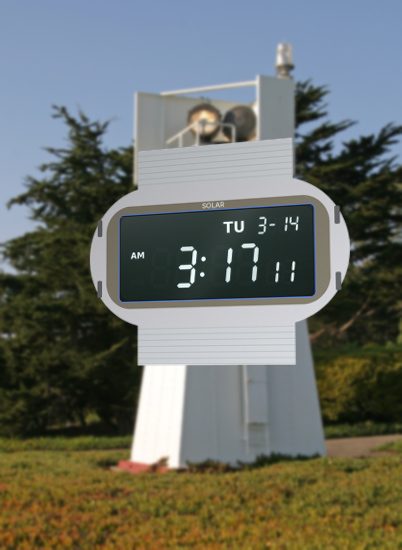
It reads {"hour": 3, "minute": 17, "second": 11}
